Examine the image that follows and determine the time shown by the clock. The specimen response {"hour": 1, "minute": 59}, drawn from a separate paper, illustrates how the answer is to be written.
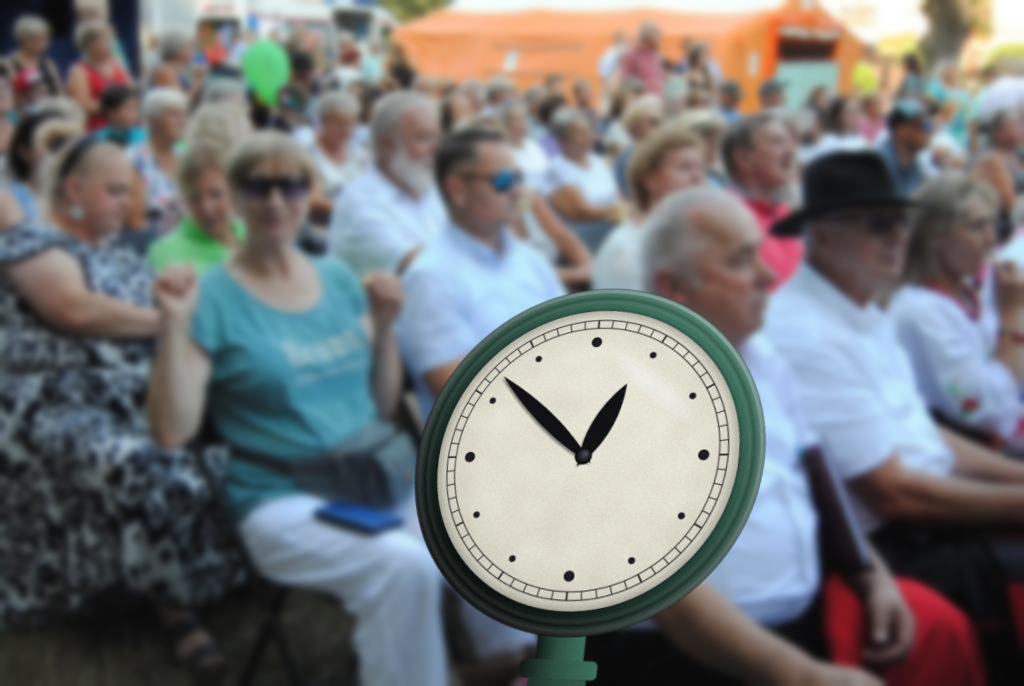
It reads {"hour": 12, "minute": 52}
